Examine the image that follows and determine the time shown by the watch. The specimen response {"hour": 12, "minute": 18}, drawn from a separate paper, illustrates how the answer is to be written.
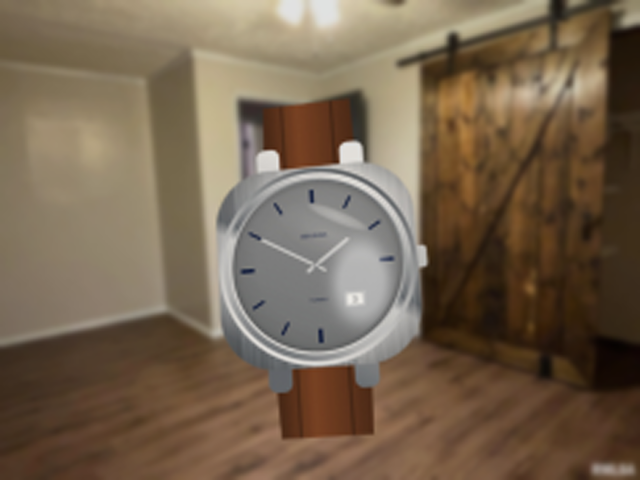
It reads {"hour": 1, "minute": 50}
